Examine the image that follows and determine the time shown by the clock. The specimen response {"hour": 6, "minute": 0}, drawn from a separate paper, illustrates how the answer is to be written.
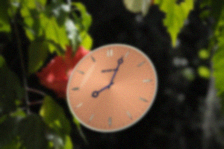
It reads {"hour": 8, "minute": 4}
